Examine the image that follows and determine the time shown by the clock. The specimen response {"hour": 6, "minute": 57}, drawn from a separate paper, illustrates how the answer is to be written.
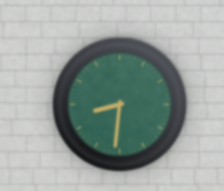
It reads {"hour": 8, "minute": 31}
